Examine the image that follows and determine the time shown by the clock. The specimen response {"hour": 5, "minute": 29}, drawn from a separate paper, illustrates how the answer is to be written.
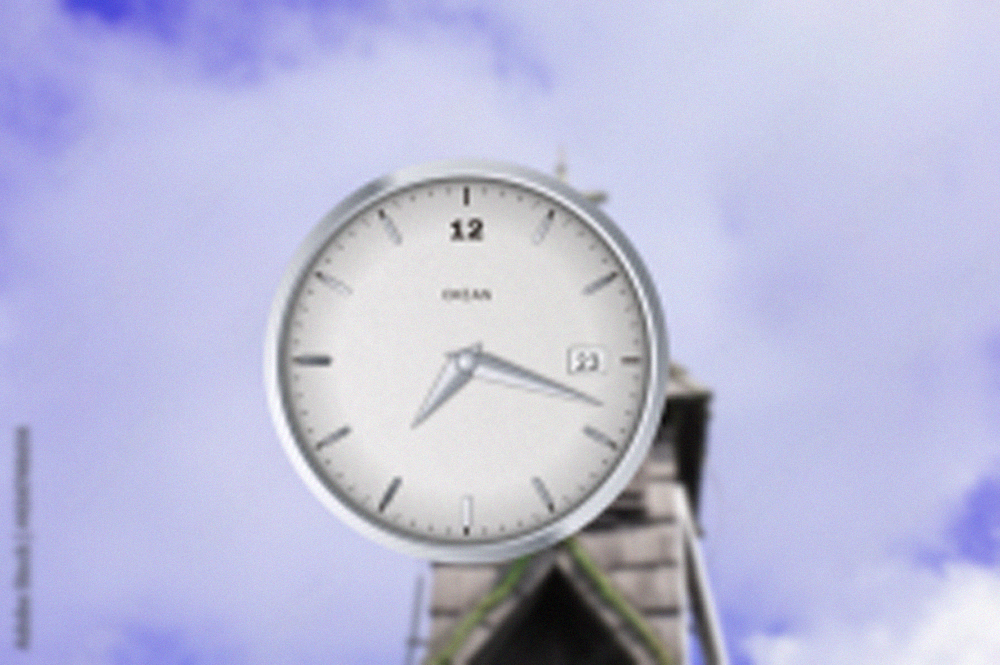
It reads {"hour": 7, "minute": 18}
